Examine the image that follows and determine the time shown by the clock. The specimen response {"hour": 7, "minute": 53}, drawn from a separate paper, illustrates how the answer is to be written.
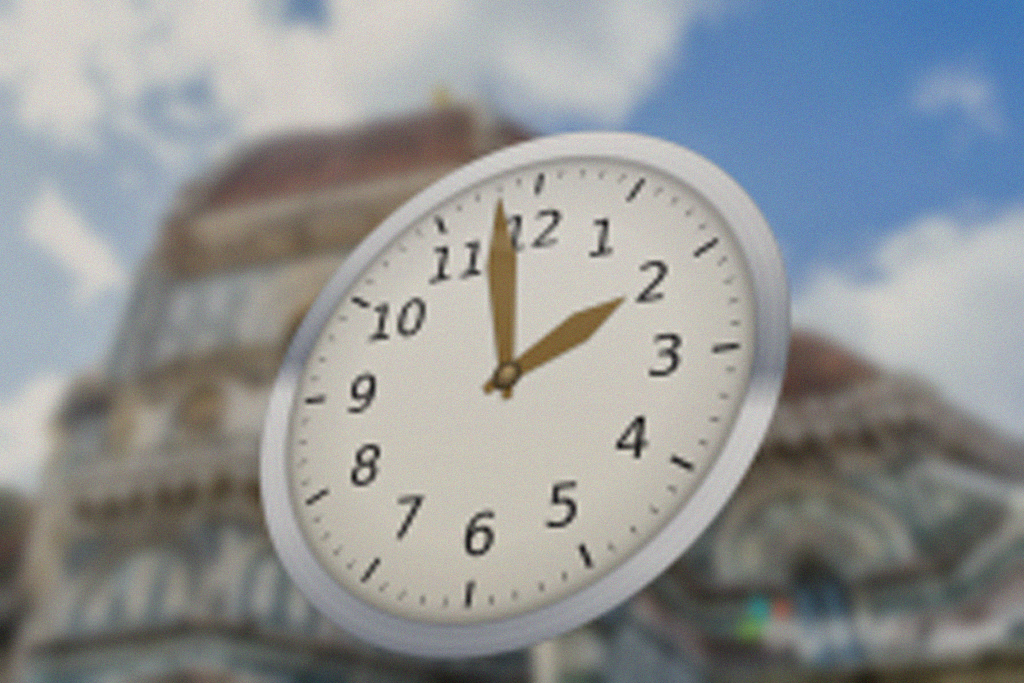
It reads {"hour": 1, "minute": 58}
